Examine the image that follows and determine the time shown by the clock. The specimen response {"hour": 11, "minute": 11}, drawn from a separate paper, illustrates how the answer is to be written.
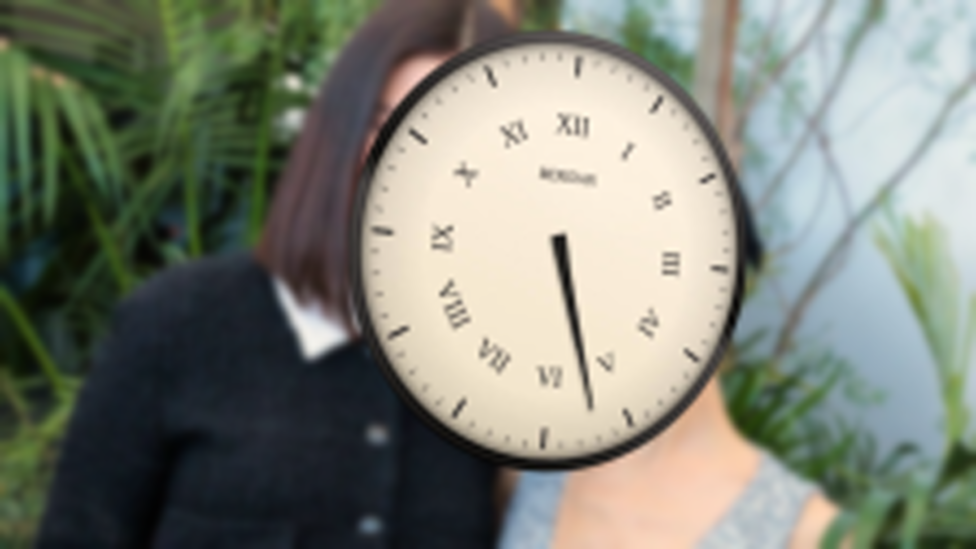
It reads {"hour": 5, "minute": 27}
